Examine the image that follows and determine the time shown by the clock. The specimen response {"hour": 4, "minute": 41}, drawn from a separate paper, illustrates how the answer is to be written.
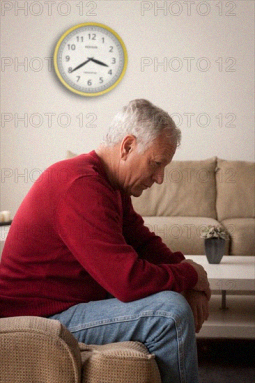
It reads {"hour": 3, "minute": 39}
